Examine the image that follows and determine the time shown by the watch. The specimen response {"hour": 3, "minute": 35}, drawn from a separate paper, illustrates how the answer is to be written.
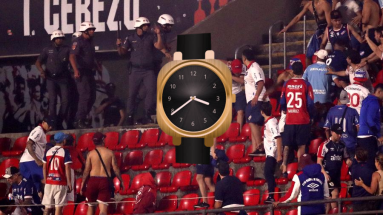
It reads {"hour": 3, "minute": 39}
